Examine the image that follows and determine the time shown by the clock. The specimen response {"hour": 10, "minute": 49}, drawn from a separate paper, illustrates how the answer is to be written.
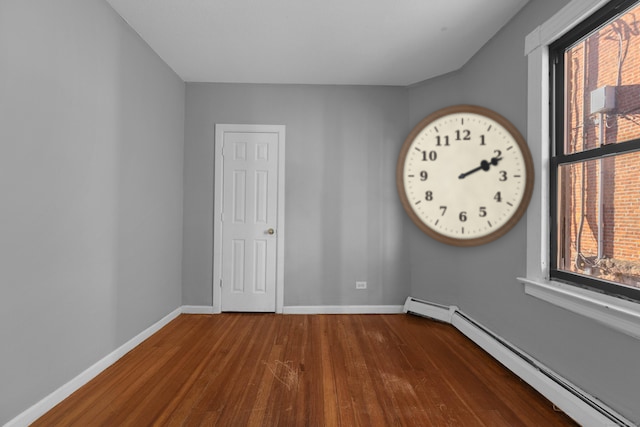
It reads {"hour": 2, "minute": 11}
